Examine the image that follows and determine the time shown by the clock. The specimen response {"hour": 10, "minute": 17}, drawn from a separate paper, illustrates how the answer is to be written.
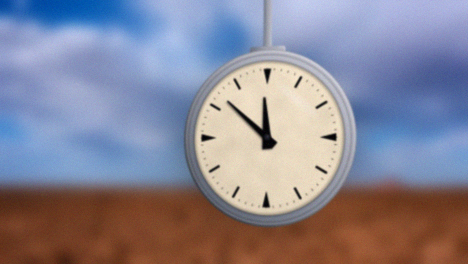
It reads {"hour": 11, "minute": 52}
